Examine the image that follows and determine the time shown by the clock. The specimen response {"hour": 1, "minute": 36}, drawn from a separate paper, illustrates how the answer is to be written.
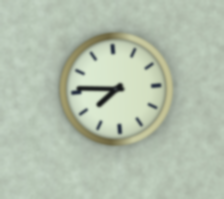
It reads {"hour": 7, "minute": 46}
